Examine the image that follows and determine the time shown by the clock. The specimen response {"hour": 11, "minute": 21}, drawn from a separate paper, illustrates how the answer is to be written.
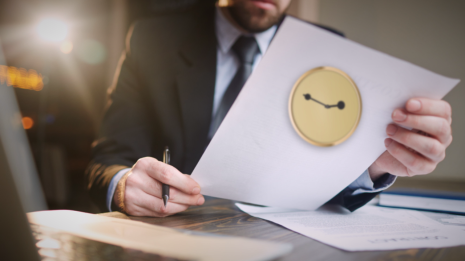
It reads {"hour": 2, "minute": 49}
